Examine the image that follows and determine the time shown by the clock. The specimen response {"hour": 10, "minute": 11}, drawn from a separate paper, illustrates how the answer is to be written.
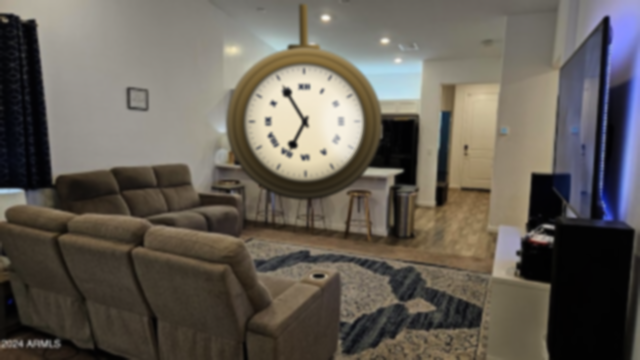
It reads {"hour": 6, "minute": 55}
